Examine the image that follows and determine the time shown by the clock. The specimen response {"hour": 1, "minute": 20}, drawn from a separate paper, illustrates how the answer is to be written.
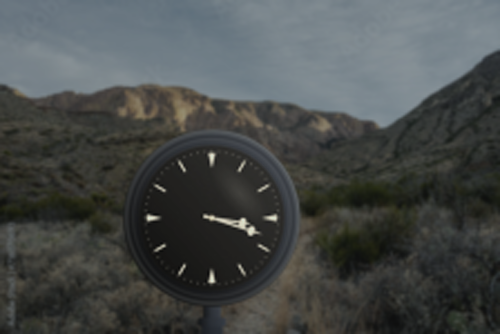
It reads {"hour": 3, "minute": 18}
